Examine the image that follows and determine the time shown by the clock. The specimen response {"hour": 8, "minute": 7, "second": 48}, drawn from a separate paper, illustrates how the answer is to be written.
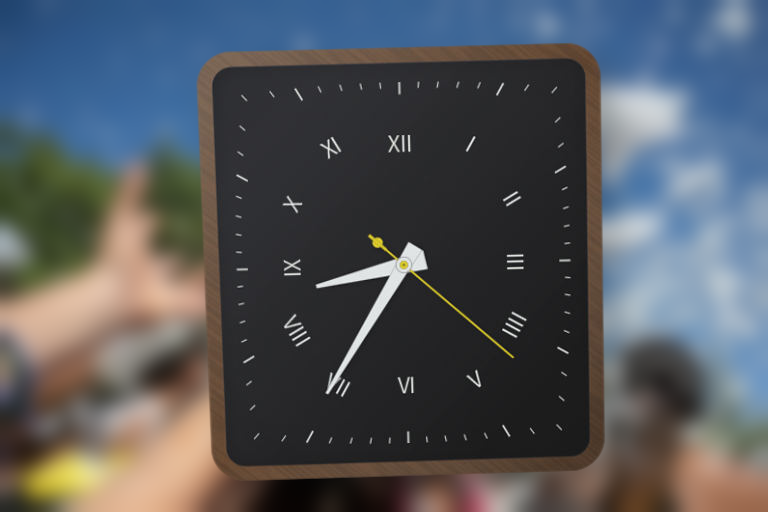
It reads {"hour": 8, "minute": 35, "second": 22}
